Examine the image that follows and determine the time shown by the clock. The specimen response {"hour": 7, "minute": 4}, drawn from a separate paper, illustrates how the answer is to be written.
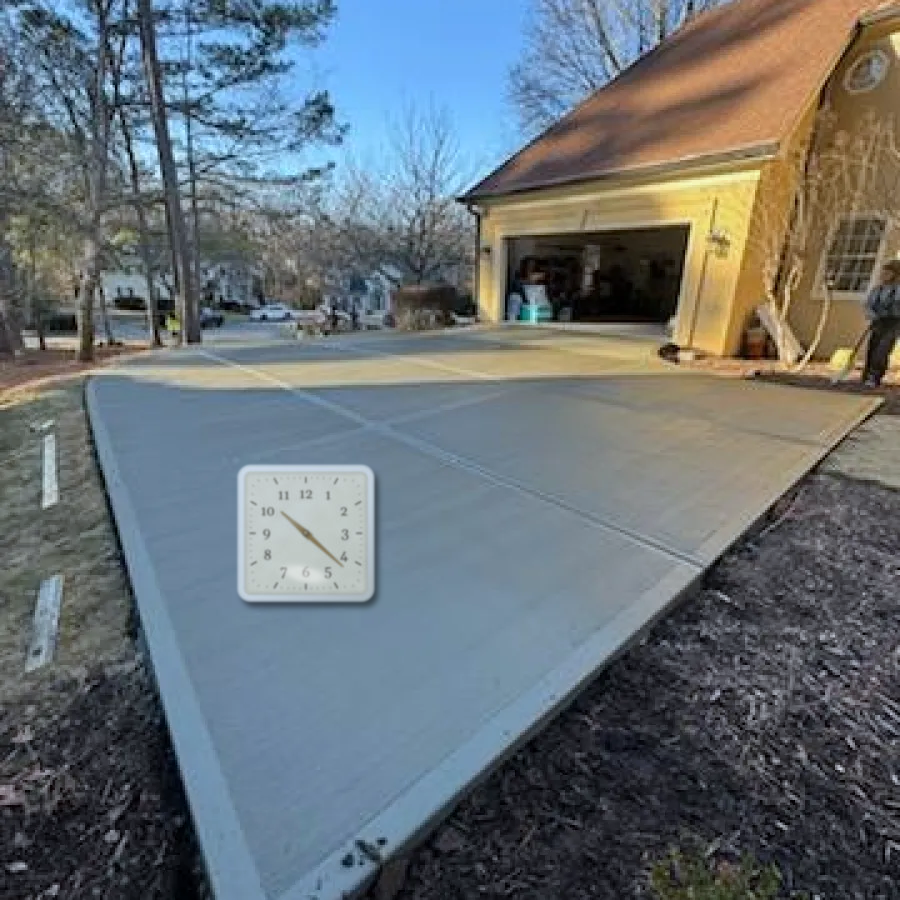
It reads {"hour": 10, "minute": 22}
